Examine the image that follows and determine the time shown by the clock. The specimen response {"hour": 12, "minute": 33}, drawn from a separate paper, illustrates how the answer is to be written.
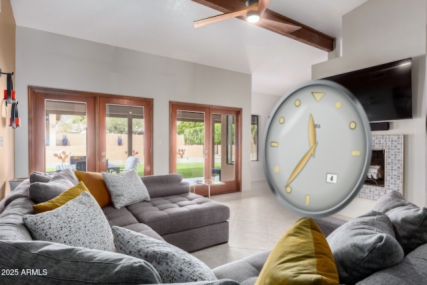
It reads {"hour": 11, "minute": 36}
